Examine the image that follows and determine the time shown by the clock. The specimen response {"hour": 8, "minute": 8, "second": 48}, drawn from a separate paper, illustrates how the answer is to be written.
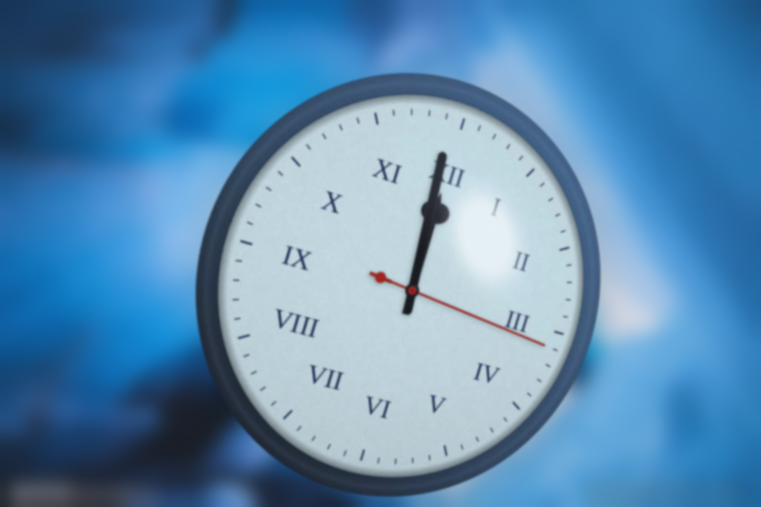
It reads {"hour": 11, "minute": 59, "second": 16}
